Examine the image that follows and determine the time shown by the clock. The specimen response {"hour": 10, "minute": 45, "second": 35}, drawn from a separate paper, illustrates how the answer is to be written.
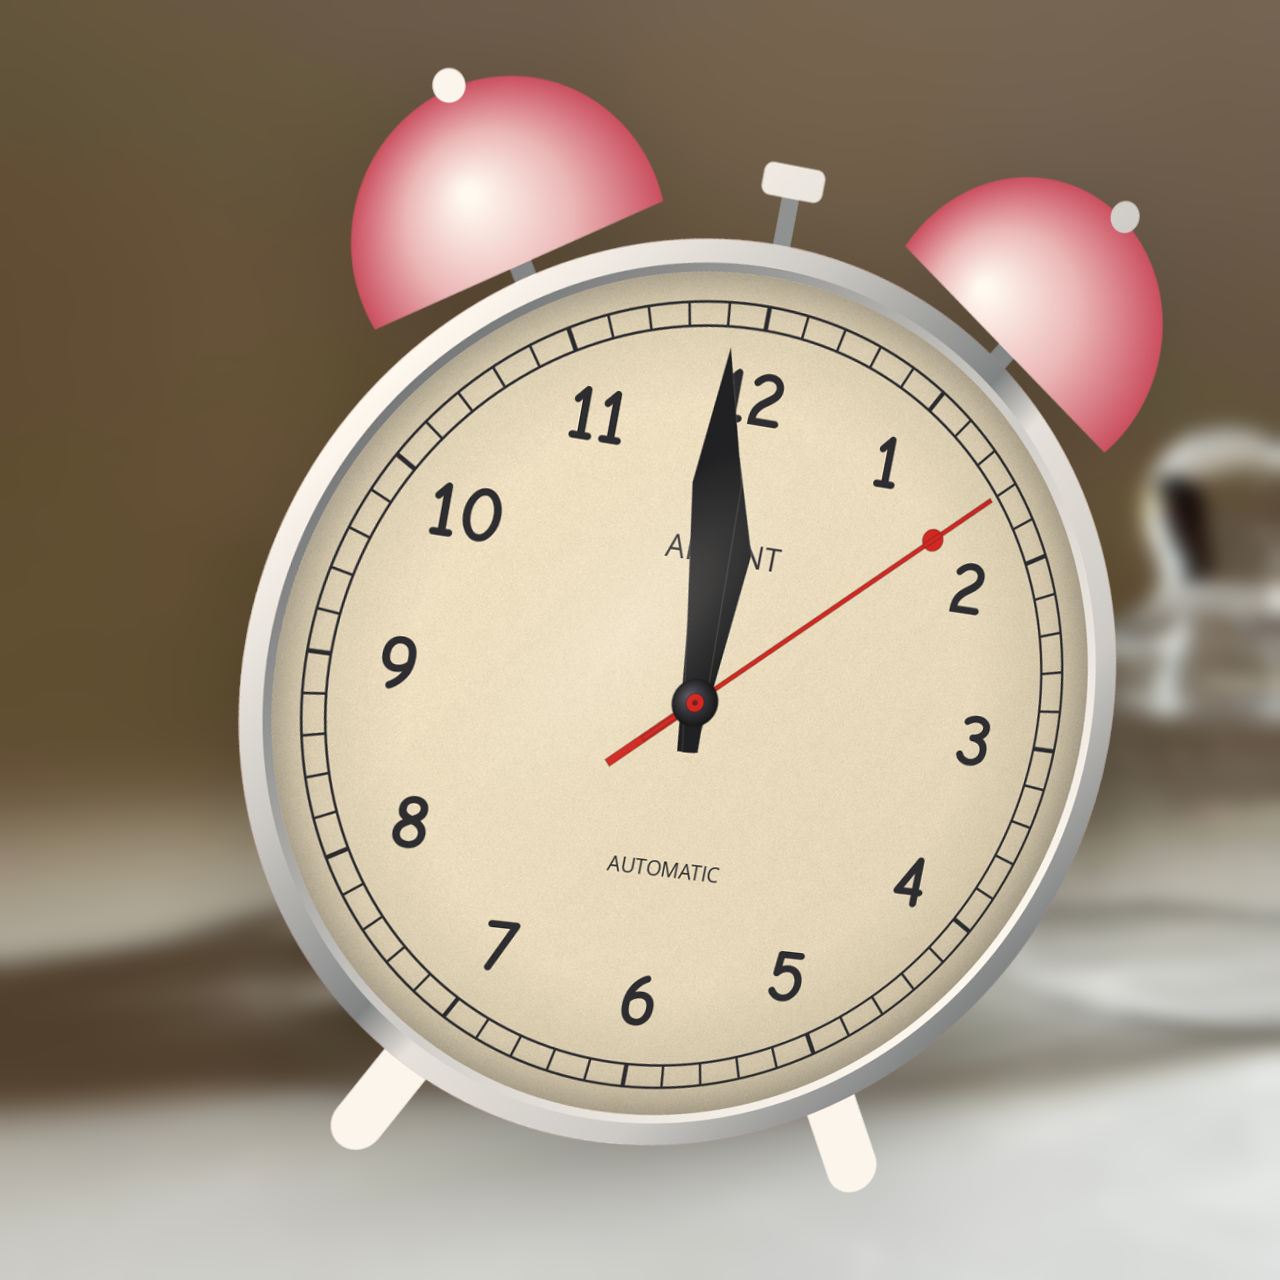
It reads {"hour": 11, "minute": 59, "second": 8}
